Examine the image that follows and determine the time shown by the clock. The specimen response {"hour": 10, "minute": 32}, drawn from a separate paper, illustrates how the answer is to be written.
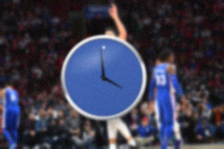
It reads {"hour": 3, "minute": 59}
